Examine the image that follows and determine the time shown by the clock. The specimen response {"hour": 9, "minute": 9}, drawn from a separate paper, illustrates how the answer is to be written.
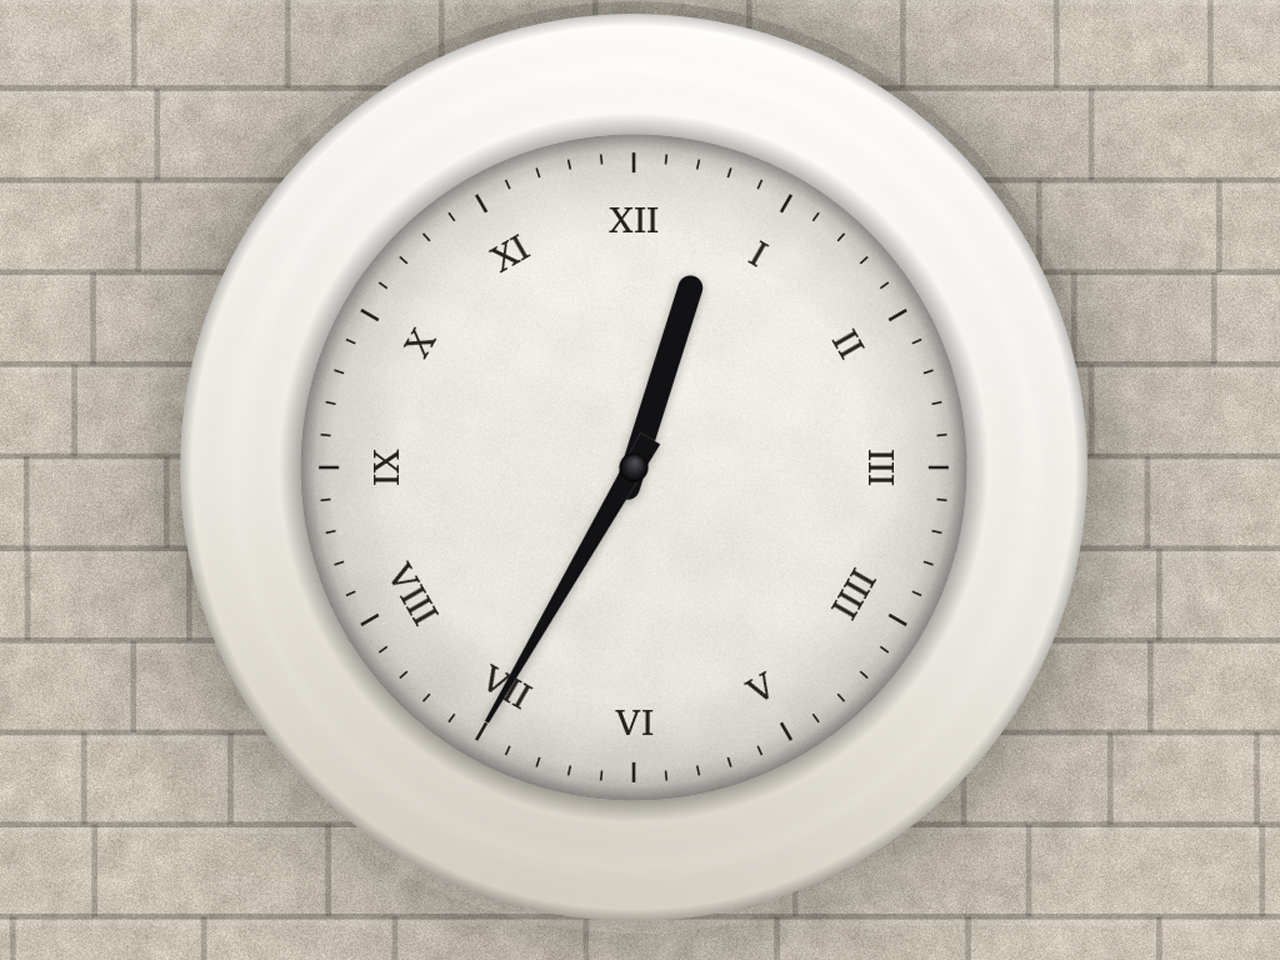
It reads {"hour": 12, "minute": 35}
